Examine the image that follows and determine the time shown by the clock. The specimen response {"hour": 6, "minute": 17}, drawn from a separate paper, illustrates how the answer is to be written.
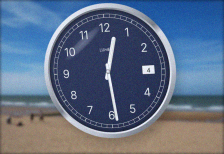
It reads {"hour": 12, "minute": 29}
